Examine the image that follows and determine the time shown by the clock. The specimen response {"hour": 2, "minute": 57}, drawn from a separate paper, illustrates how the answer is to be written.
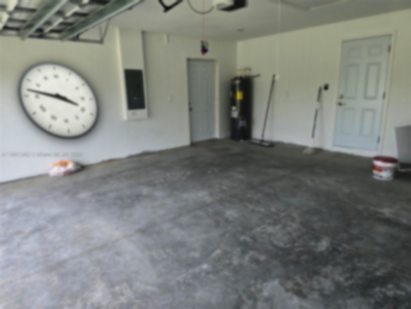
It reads {"hour": 3, "minute": 47}
